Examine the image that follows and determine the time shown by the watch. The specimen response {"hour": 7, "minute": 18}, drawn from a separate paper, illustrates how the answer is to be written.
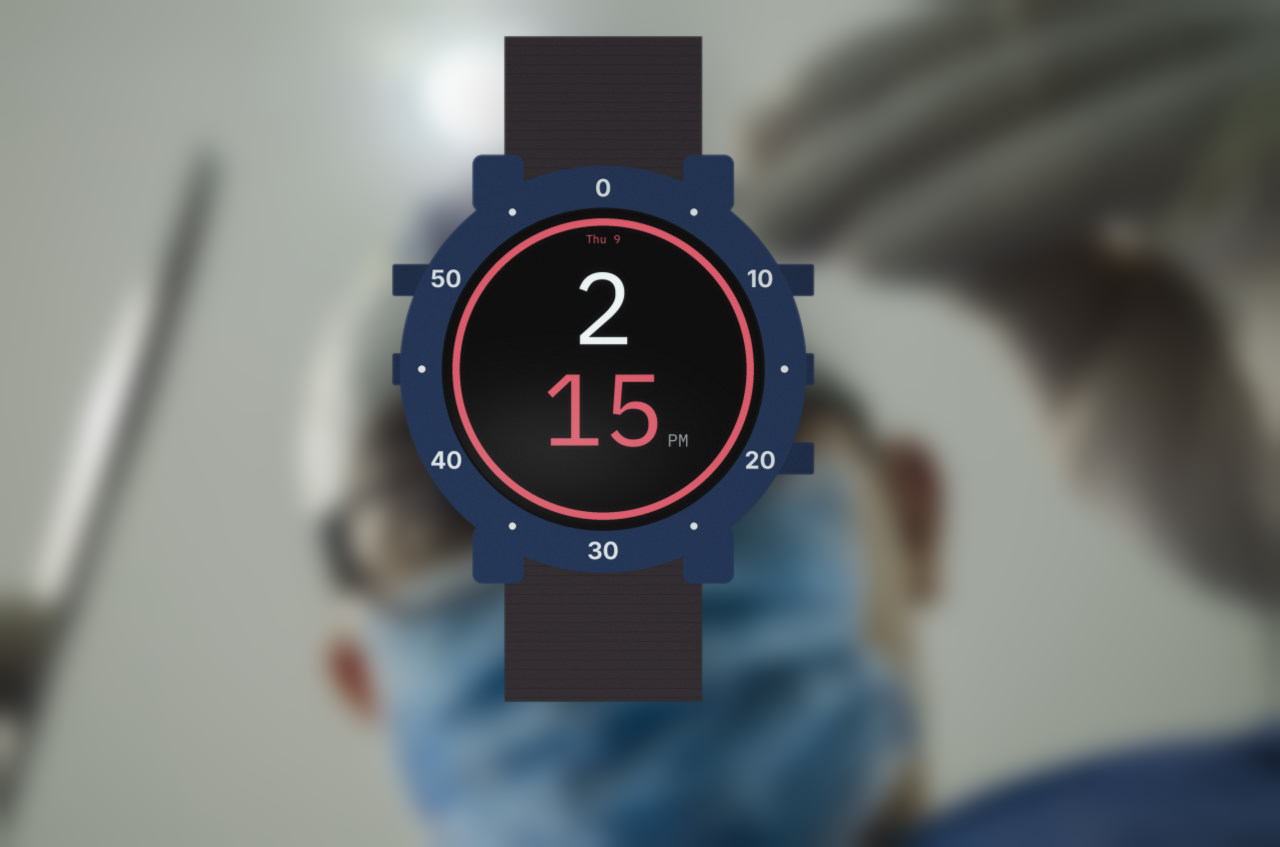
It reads {"hour": 2, "minute": 15}
